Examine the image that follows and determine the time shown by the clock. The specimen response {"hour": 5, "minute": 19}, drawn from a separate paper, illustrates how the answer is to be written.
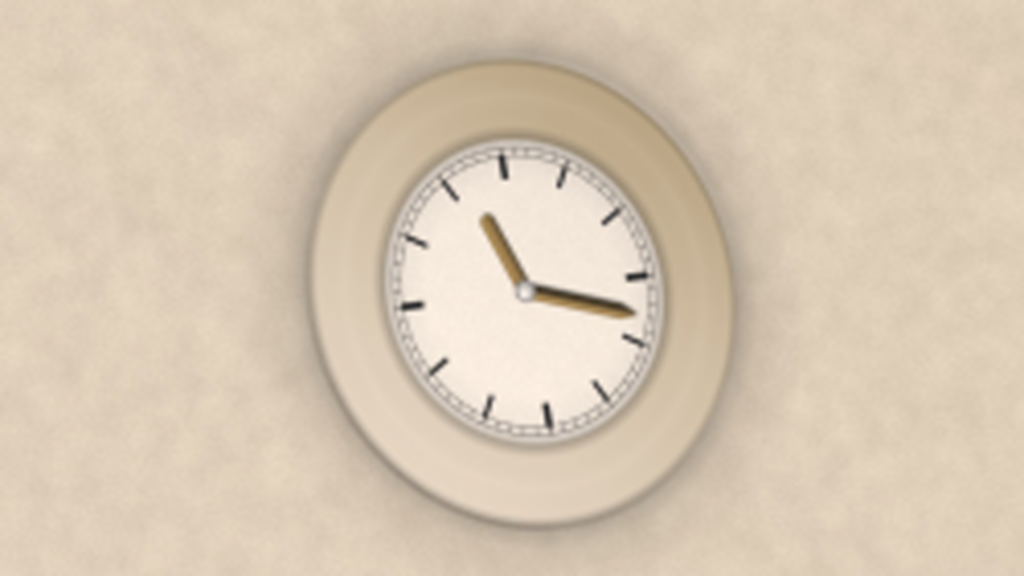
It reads {"hour": 11, "minute": 18}
